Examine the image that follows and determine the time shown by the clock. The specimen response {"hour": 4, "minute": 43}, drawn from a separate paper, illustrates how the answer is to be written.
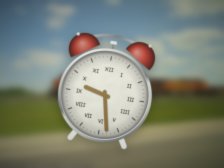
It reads {"hour": 9, "minute": 28}
